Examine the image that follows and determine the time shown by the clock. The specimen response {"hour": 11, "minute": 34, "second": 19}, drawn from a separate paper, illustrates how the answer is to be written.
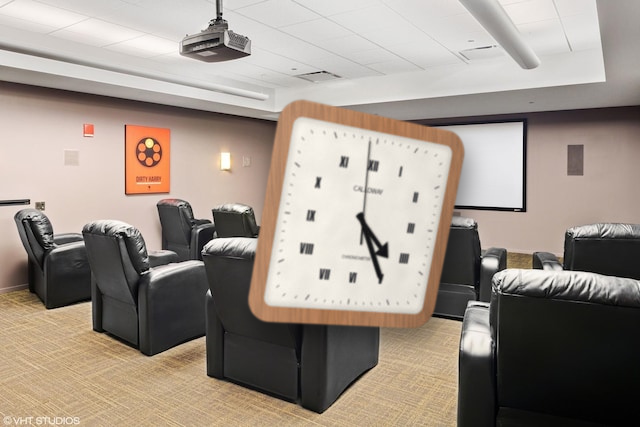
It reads {"hour": 4, "minute": 24, "second": 59}
